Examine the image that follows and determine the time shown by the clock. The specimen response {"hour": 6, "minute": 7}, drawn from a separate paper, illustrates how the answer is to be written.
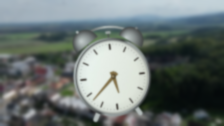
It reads {"hour": 5, "minute": 38}
